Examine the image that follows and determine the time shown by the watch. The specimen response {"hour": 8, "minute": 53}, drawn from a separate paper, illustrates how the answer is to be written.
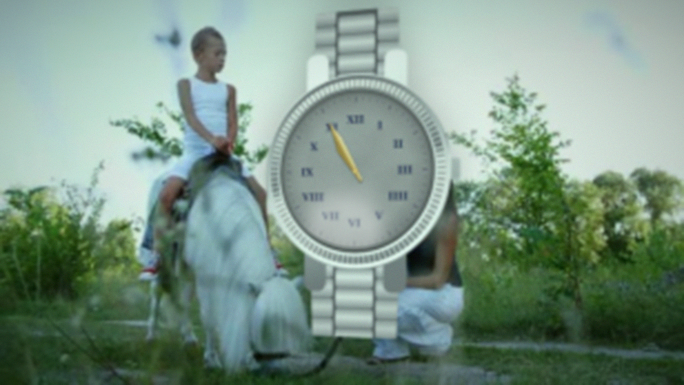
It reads {"hour": 10, "minute": 55}
